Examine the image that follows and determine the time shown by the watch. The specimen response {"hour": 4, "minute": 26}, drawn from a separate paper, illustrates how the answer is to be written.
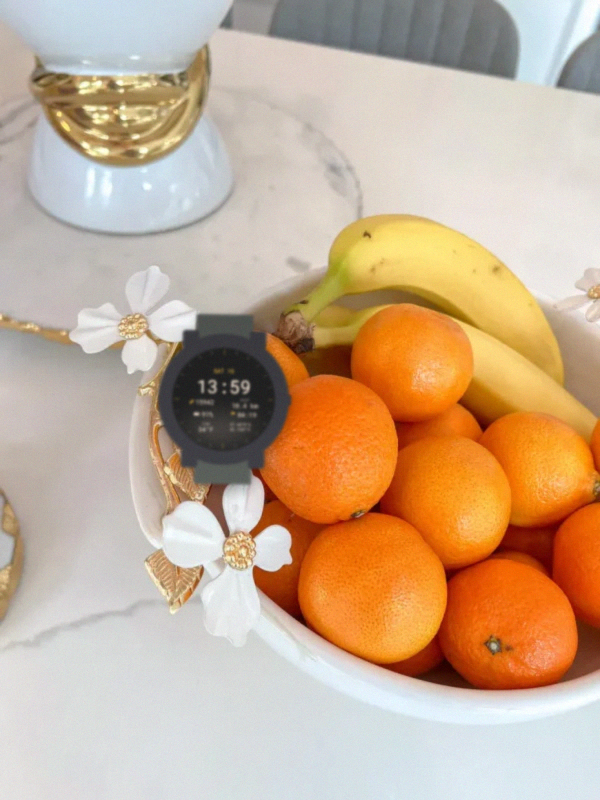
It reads {"hour": 13, "minute": 59}
